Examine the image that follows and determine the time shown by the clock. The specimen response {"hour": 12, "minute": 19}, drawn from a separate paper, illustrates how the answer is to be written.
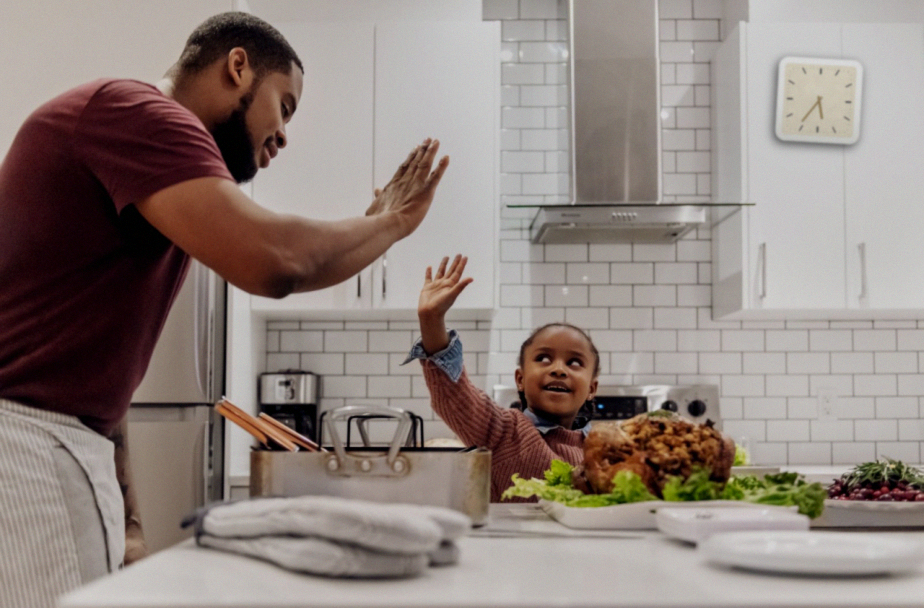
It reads {"hour": 5, "minute": 36}
